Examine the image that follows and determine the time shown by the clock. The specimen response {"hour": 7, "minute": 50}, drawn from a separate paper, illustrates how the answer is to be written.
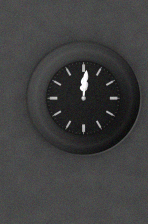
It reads {"hour": 12, "minute": 1}
